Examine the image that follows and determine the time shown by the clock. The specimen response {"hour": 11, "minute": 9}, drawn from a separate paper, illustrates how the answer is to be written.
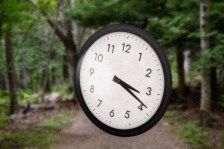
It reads {"hour": 3, "minute": 19}
